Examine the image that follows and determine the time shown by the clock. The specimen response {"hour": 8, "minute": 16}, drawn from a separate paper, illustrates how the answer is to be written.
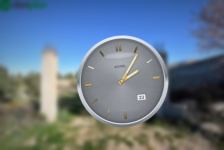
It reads {"hour": 2, "minute": 6}
